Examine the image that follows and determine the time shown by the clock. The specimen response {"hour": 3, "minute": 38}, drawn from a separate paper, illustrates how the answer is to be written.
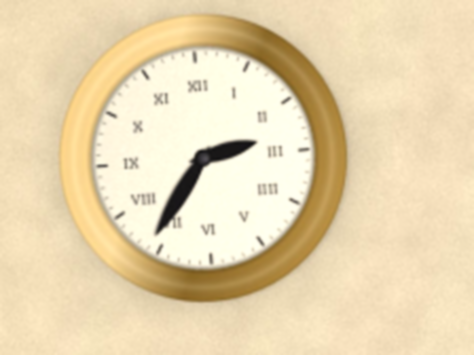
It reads {"hour": 2, "minute": 36}
